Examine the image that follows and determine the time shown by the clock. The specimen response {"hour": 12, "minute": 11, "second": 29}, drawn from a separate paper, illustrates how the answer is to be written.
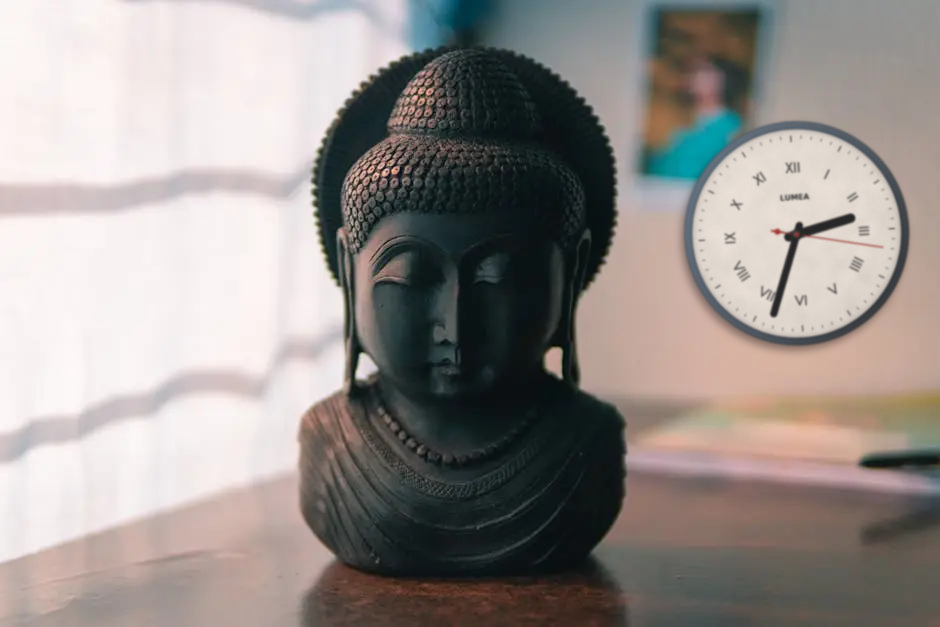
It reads {"hour": 2, "minute": 33, "second": 17}
